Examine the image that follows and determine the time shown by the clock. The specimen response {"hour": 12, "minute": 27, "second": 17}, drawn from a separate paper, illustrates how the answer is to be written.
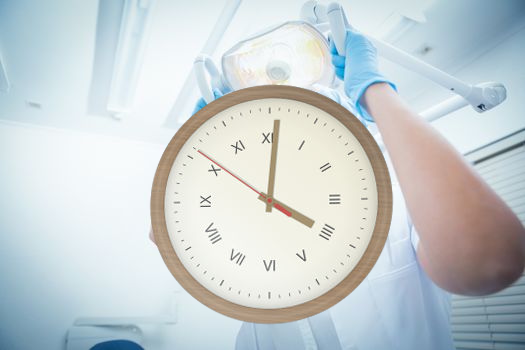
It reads {"hour": 4, "minute": 0, "second": 51}
